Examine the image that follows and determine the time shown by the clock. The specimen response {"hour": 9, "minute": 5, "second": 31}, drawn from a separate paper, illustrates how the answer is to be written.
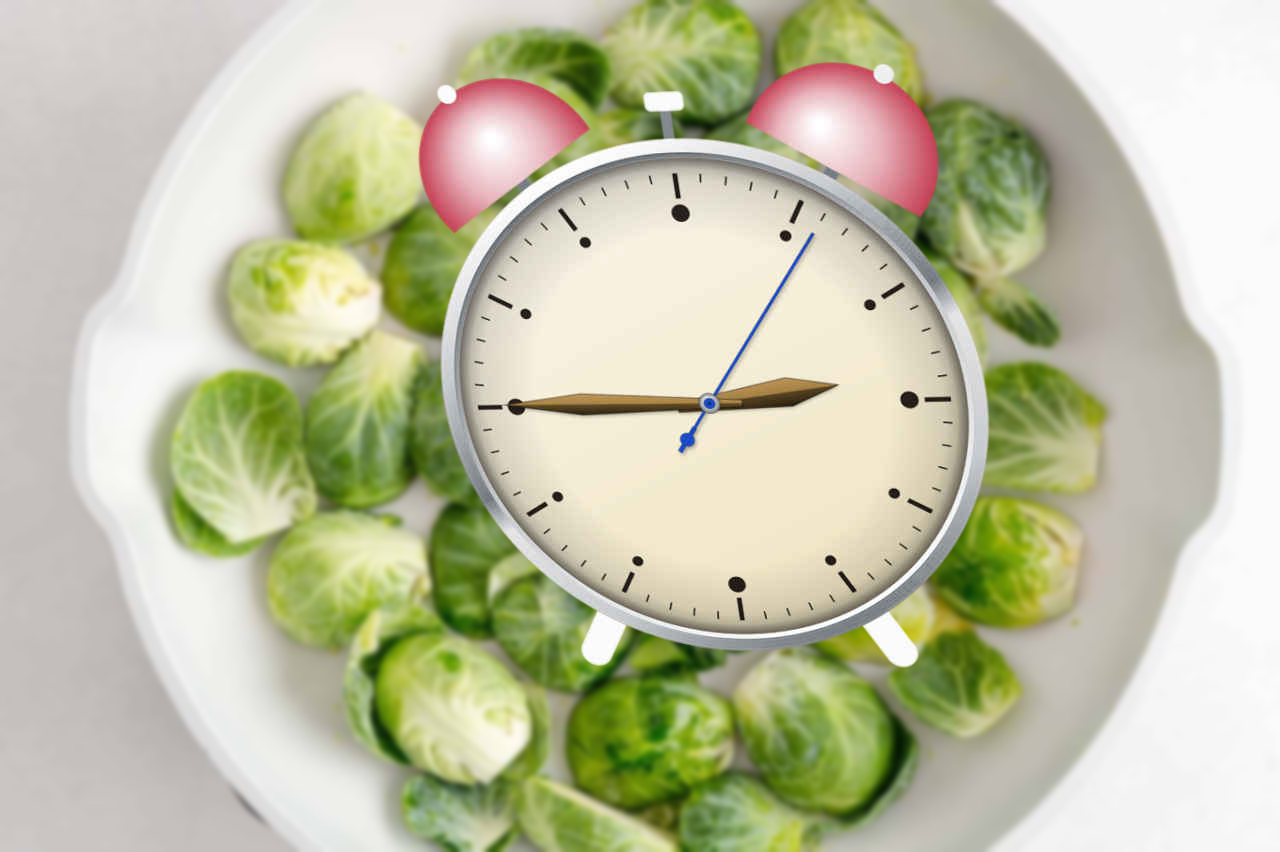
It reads {"hour": 2, "minute": 45, "second": 6}
